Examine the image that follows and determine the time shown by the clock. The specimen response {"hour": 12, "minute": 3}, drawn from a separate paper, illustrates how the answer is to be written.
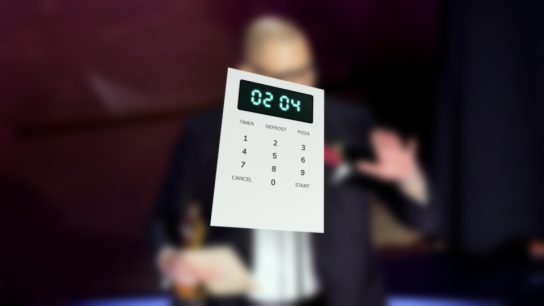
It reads {"hour": 2, "minute": 4}
